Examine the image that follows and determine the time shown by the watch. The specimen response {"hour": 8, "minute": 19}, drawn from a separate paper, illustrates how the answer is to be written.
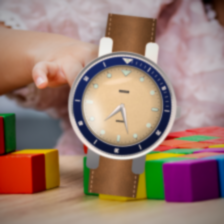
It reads {"hour": 7, "minute": 27}
